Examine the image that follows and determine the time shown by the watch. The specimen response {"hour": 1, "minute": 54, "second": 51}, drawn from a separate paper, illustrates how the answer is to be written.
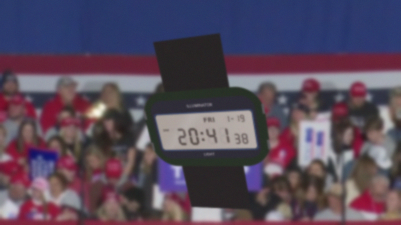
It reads {"hour": 20, "minute": 41, "second": 38}
